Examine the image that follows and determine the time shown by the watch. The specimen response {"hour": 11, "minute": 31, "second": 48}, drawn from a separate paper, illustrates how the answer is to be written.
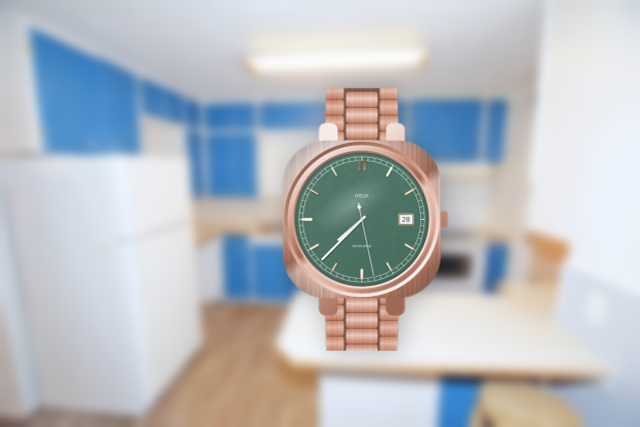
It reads {"hour": 7, "minute": 37, "second": 28}
